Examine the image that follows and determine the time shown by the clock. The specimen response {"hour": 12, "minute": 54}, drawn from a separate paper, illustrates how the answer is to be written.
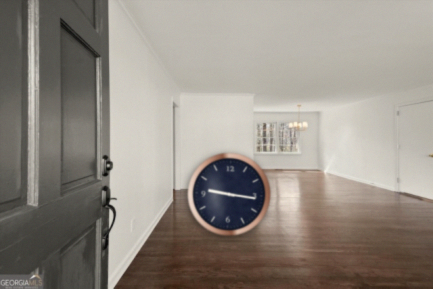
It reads {"hour": 9, "minute": 16}
